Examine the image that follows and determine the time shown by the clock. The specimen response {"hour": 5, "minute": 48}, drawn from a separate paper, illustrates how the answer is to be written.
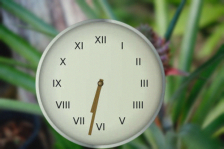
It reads {"hour": 6, "minute": 32}
